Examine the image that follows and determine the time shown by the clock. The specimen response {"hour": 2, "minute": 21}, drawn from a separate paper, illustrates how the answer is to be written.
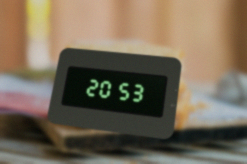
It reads {"hour": 20, "minute": 53}
